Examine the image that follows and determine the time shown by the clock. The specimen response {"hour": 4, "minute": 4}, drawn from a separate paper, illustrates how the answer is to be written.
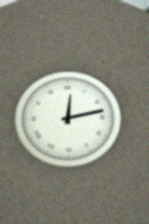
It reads {"hour": 12, "minute": 13}
